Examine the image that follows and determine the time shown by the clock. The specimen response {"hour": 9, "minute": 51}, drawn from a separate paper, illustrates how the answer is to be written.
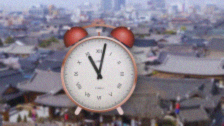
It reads {"hour": 11, "minute": 2}
